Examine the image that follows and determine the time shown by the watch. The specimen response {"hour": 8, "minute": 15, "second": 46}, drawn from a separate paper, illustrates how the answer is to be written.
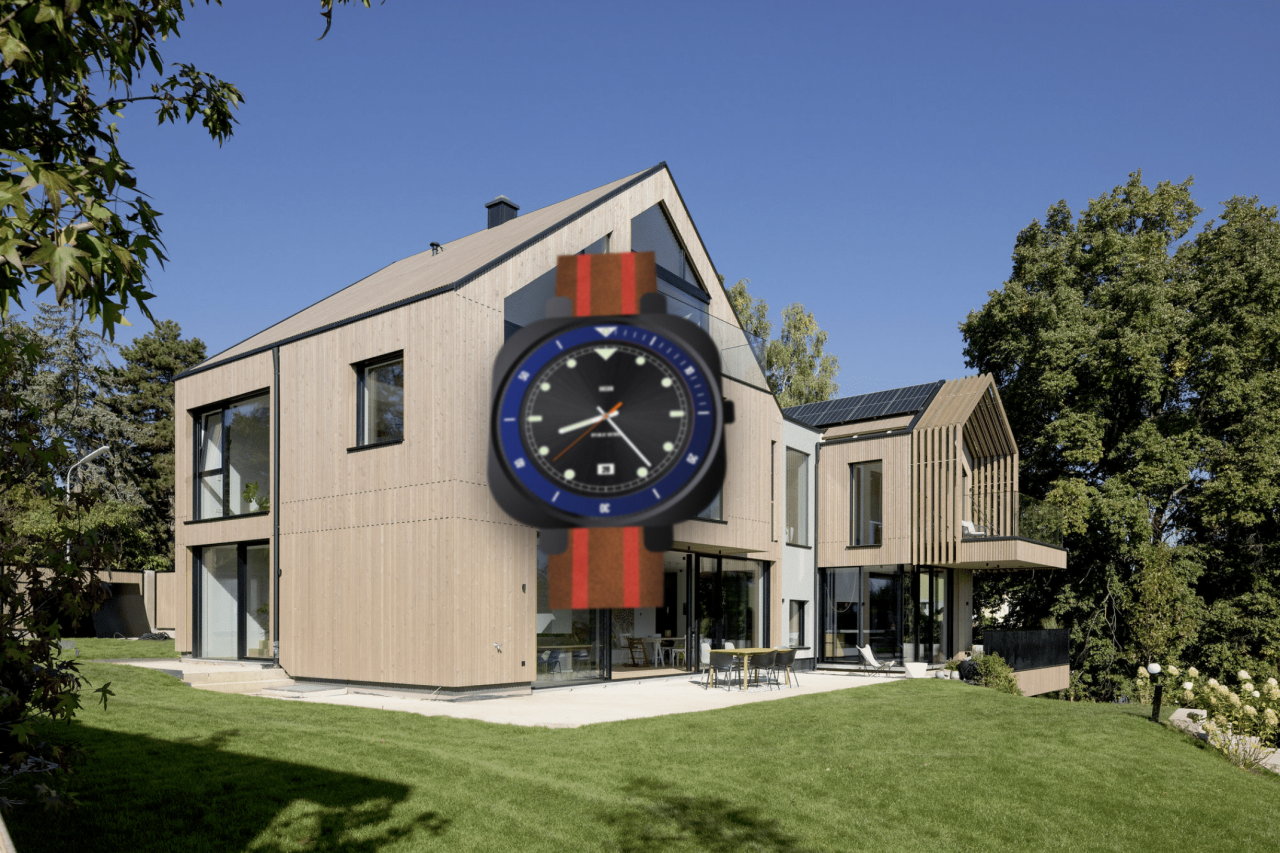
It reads {"hour": 8, "minute": 23, "second": 38}
